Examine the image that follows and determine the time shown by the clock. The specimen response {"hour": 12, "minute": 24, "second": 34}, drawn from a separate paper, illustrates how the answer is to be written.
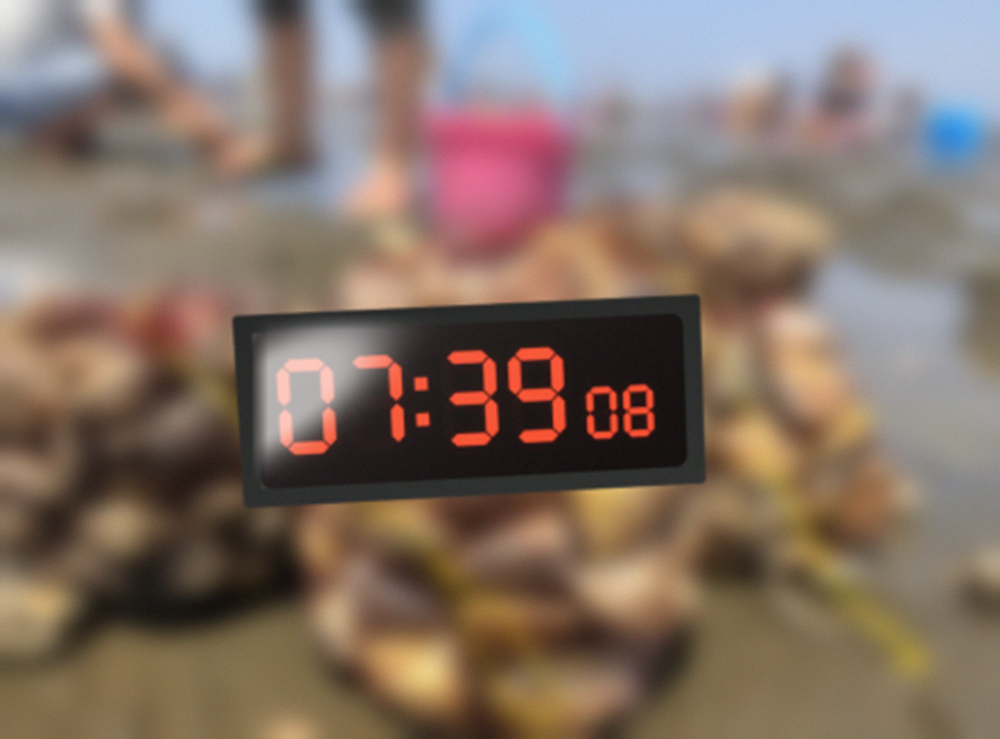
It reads {"hour": 7, "minute": 39, "second": 8}
